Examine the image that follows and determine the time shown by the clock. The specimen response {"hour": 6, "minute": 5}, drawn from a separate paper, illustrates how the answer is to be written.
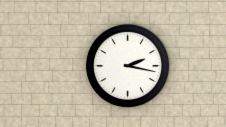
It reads {"hour": 2, "minute": 17}
